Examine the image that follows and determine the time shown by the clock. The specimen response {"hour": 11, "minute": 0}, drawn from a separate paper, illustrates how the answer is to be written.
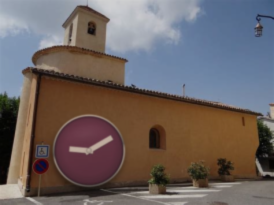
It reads {"hour": 9, "minute": 10}
